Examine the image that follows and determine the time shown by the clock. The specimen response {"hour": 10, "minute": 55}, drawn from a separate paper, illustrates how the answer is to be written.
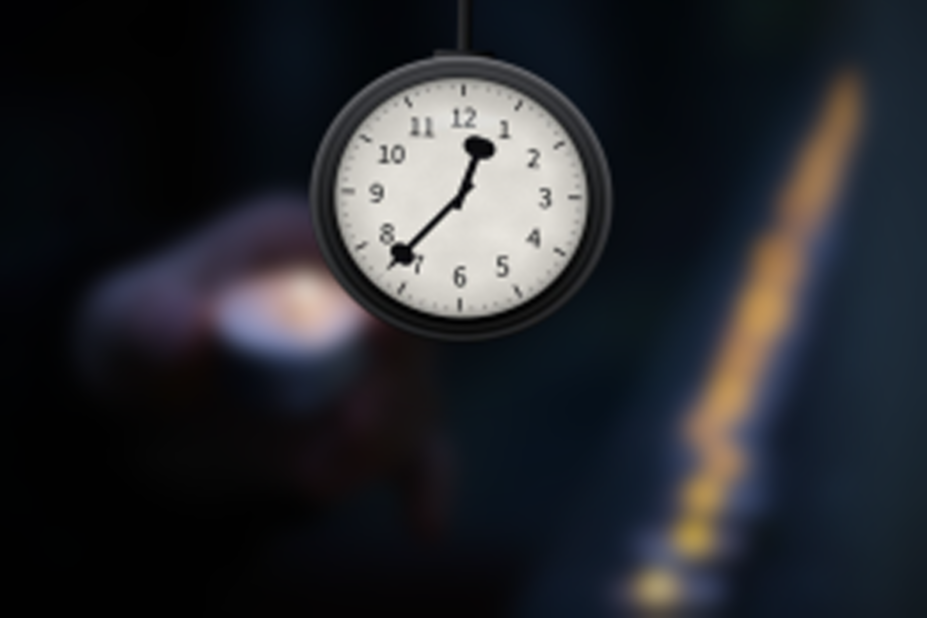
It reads {"hour": 12, "minute": 37}
